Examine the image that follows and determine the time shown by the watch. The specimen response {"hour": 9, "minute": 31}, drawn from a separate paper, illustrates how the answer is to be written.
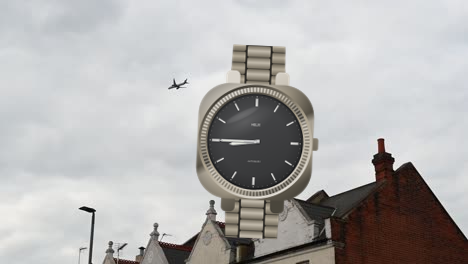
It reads {"hour": 8, "minute": 45}
